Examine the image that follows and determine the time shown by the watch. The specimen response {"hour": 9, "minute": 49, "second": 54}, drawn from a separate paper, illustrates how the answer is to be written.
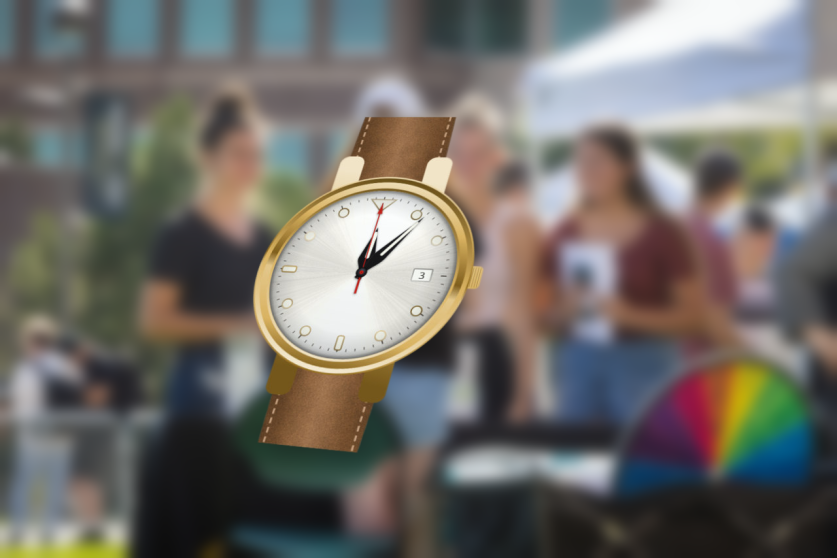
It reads {"hour": 12, "minute": 6, "second": 0}
